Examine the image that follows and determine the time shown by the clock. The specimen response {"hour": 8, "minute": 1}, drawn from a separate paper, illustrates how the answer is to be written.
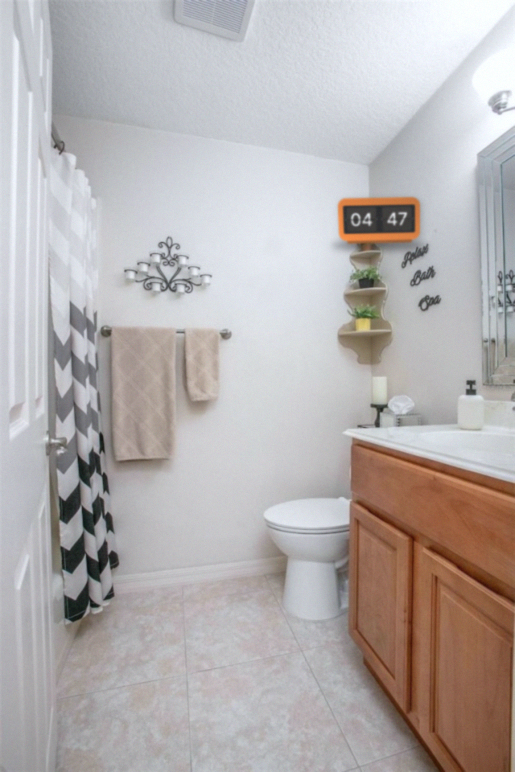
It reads {"hour": 4, "minute": 47}
